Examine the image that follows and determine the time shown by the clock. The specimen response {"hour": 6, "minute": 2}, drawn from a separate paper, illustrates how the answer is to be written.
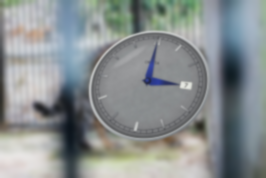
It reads {"hour": 3, "minute": 0}
